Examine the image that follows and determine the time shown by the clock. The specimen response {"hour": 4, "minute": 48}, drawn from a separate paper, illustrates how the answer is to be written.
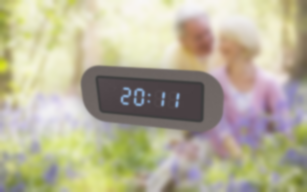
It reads {"hour": 20, "minute": 11}
